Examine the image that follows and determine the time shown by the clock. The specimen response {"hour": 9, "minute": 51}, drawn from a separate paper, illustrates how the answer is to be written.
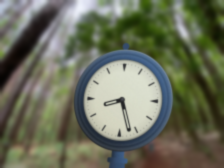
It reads {"hour": 8, "minute": 27}
